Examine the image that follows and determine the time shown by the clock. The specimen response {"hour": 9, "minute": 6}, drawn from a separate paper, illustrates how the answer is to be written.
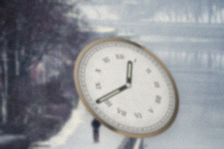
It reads {"hour": 12, "minute": 41}
